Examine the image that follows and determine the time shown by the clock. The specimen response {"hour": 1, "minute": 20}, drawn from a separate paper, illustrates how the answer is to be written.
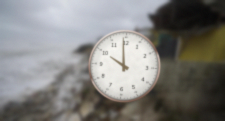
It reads {"hour": 9, "minute": 59}
